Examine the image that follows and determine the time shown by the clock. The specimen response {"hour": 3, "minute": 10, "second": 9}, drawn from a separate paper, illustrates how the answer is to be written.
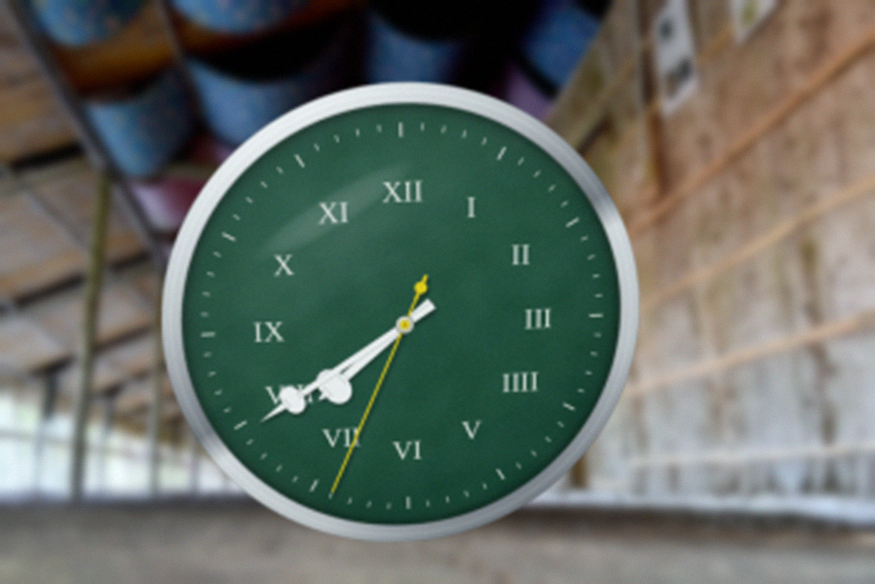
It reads {"hour": 7, "minute": 39, "second": 34}
